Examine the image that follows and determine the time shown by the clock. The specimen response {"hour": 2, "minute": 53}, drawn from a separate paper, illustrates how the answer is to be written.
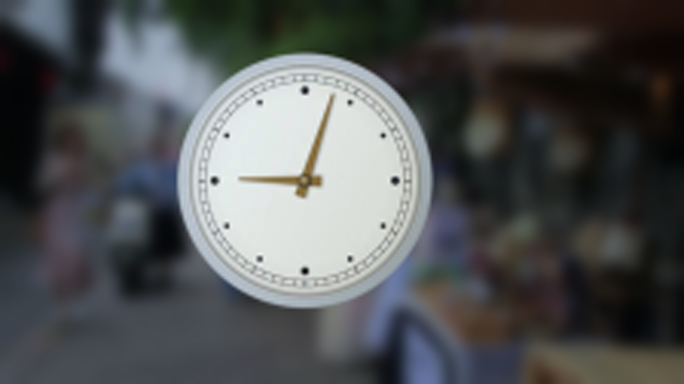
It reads {"hour": 9, "minute": 3}
